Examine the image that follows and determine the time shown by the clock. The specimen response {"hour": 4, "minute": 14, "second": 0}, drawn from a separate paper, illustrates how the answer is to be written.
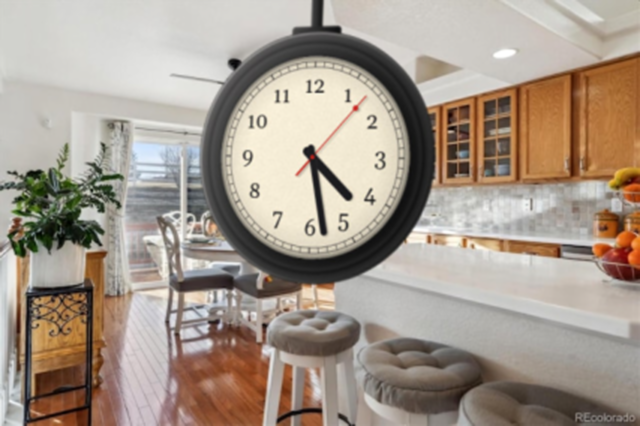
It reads {"hour": 4, "minute": 28, "second": 7}
